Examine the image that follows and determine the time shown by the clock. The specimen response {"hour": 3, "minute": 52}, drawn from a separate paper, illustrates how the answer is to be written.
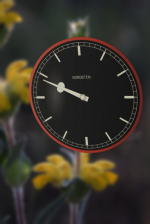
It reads {"hour": 9, "minute": 49}
